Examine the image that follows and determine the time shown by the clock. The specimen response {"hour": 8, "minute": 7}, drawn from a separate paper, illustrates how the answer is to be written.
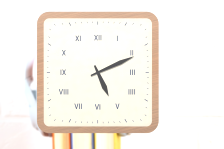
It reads {"hour": 5, "minute": 11}
